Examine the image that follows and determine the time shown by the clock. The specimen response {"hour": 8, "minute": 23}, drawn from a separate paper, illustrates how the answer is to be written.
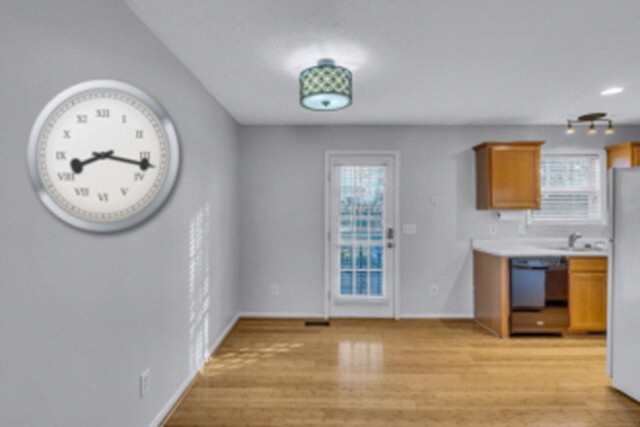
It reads {"hour": 8, "minute": 17}
